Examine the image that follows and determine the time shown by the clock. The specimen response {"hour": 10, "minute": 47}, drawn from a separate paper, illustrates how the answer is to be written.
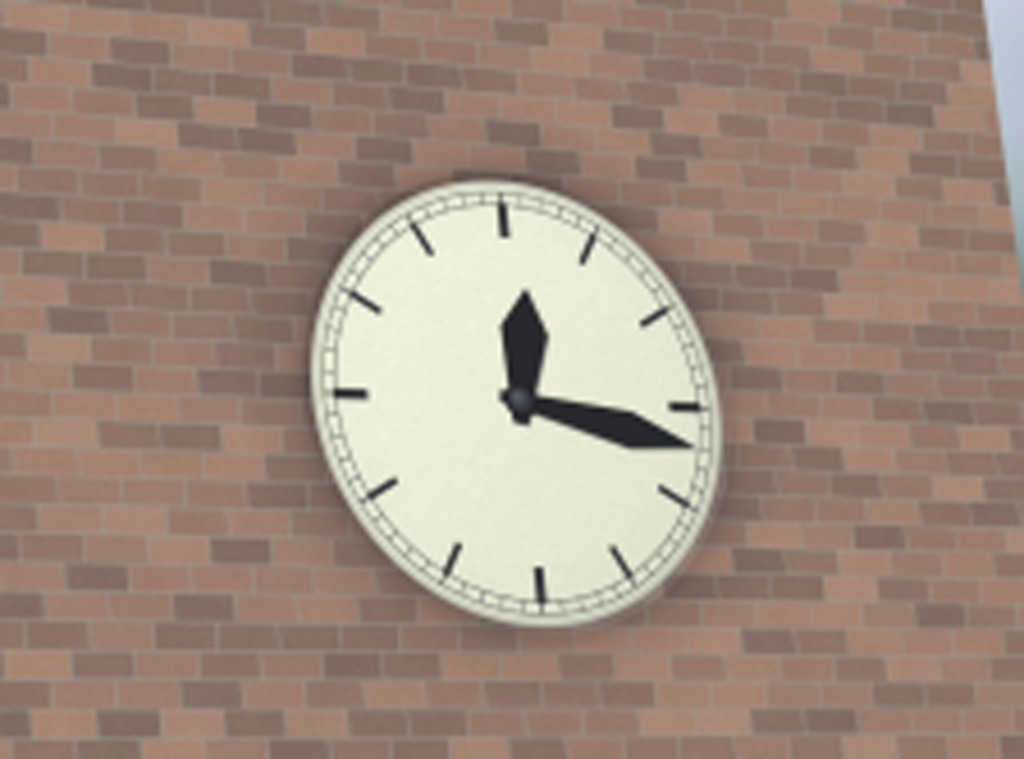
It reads {"hour": 12, "minute": 17}
